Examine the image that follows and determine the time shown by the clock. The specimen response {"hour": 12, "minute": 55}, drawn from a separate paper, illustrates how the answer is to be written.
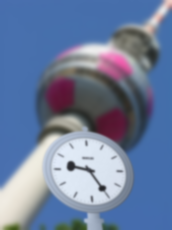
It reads {"hour": 9, "minute": 25}
